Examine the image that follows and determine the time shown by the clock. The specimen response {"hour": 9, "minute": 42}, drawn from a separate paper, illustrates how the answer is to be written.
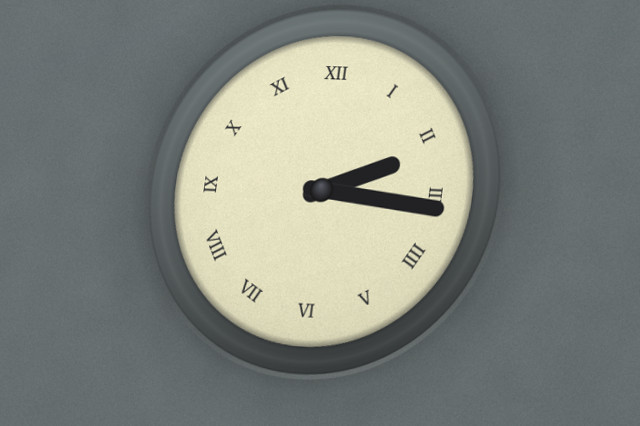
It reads {"hour": 2, "minute": 16}
